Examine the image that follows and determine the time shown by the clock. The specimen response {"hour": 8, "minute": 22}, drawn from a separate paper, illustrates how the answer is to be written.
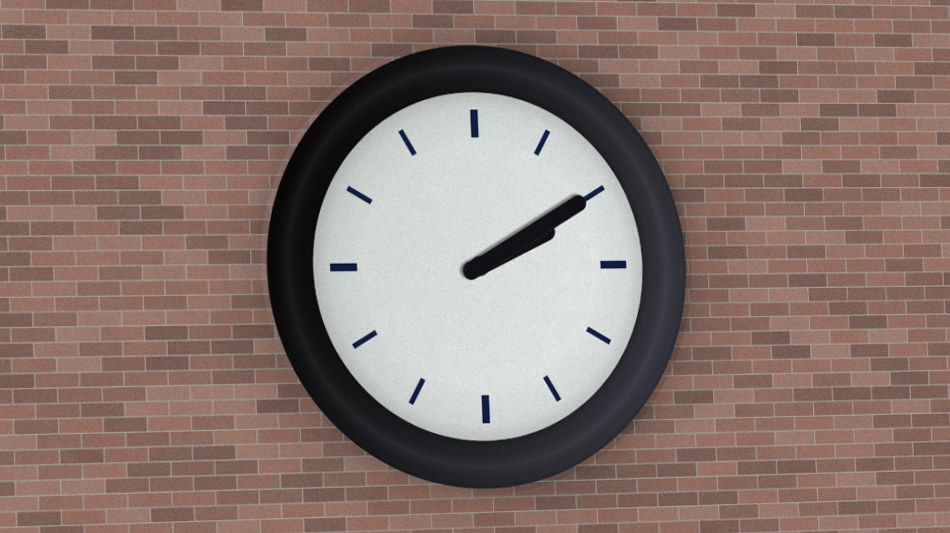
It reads {"hour": 2, "minute": 10}
